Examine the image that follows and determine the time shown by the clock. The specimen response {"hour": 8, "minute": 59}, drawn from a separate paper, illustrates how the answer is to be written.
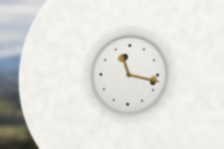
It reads {"hour": 11, "minute": 17}
